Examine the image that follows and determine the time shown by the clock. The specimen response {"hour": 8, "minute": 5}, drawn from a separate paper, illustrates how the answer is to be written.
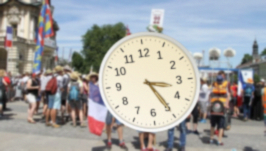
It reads {"hour": 3, "minute": 25}
